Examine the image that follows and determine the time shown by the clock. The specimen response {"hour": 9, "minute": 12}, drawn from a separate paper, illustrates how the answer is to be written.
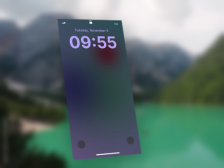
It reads {"hour": 9, "minute": 55}
